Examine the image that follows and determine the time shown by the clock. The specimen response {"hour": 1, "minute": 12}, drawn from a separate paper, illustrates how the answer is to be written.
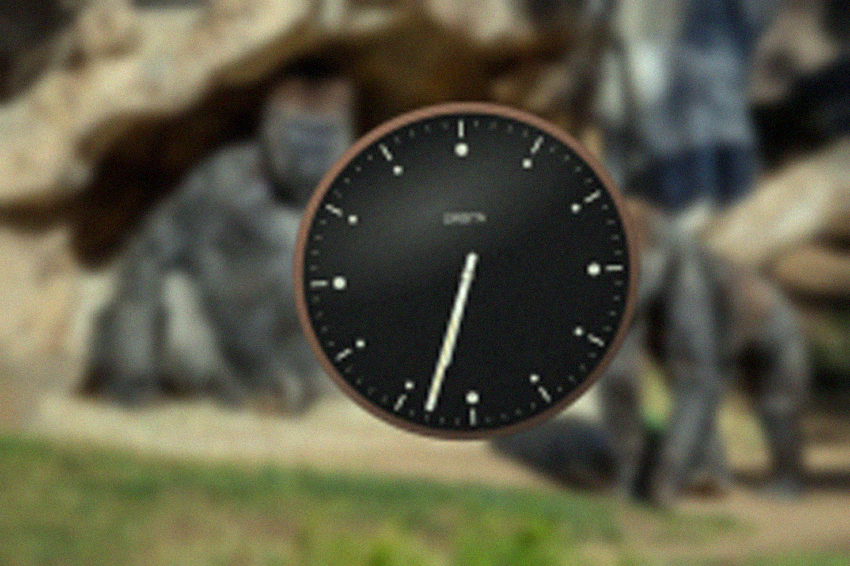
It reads {"hour": 6, "minute": 33}
